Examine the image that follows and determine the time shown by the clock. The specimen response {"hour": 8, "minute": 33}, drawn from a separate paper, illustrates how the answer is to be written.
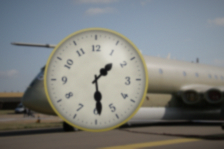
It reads {"hour": 1, "minute": 29}
